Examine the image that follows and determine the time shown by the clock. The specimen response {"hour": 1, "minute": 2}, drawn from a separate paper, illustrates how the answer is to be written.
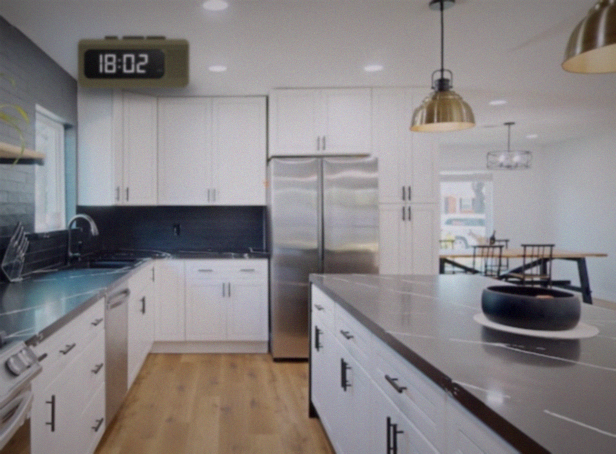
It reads {"hour": 18, "minute": 2}
